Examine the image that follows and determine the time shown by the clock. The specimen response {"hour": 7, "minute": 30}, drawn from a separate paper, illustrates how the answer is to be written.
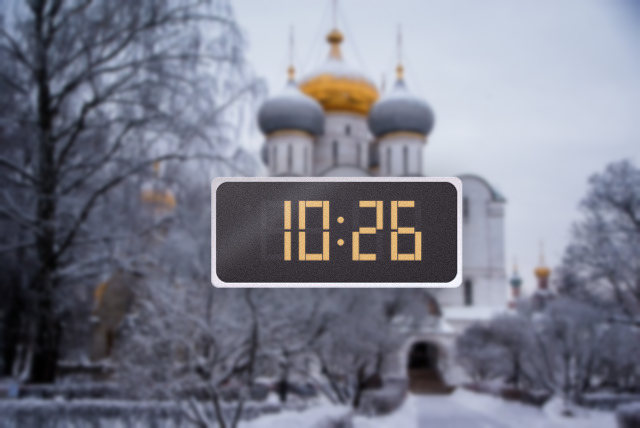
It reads {"hour": 10, "minute": 26}
